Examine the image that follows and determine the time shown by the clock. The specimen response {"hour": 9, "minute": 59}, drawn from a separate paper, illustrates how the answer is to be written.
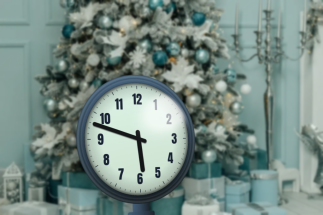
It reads {"hour": 5, "minute": 48}
